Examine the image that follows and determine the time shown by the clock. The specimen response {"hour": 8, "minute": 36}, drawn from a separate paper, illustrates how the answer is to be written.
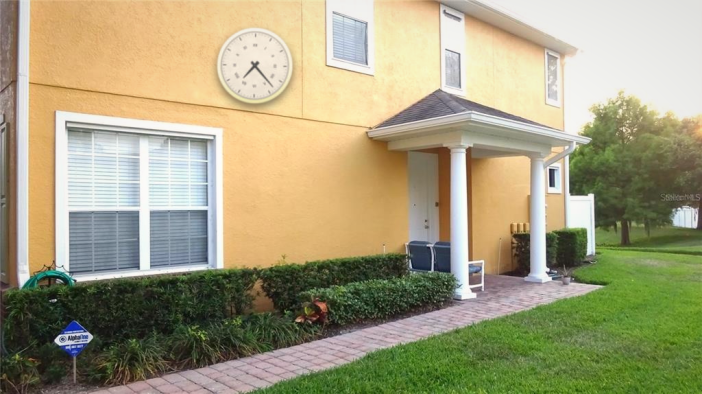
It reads {"hour": 7, "minute": 23}
